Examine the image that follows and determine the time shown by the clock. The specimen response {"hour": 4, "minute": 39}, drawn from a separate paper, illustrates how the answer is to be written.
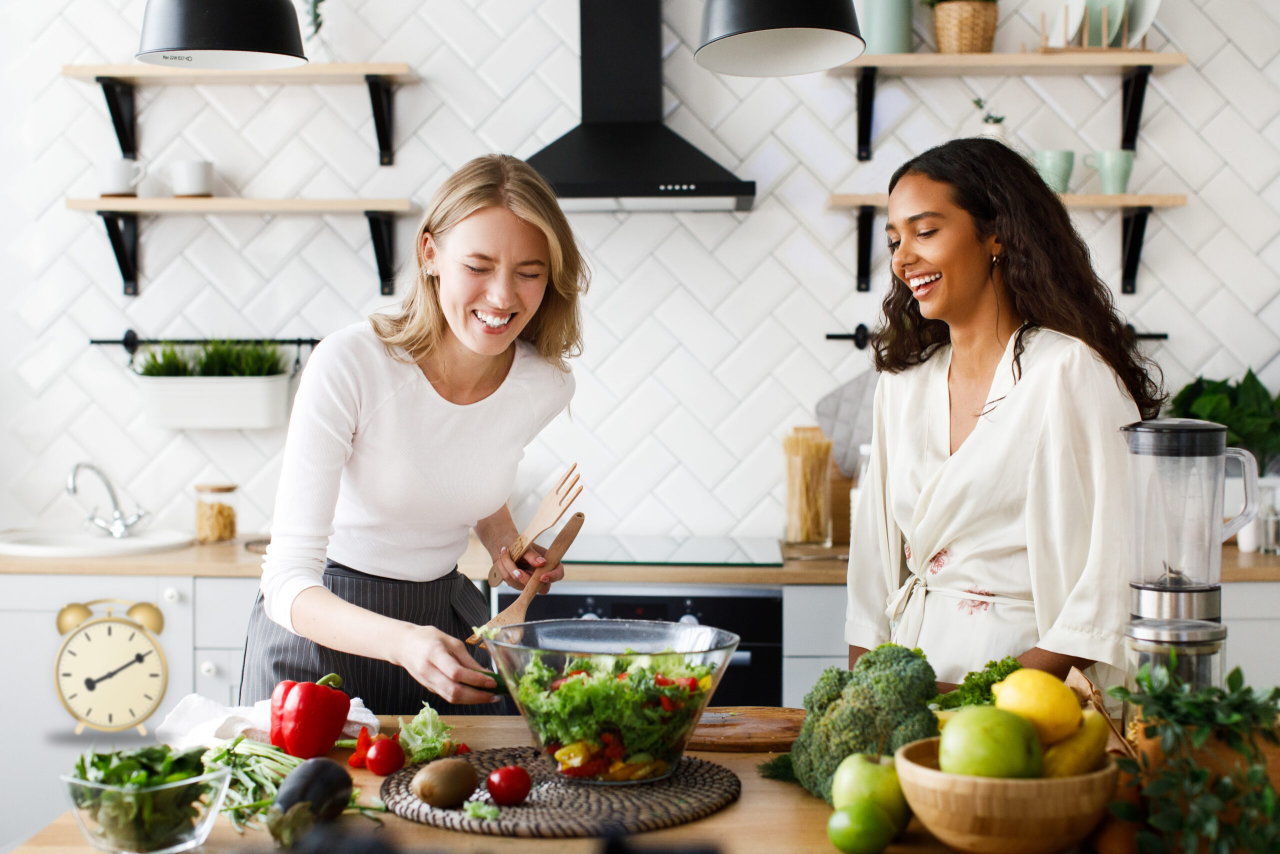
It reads {"hour": 8, "minute": 10}
